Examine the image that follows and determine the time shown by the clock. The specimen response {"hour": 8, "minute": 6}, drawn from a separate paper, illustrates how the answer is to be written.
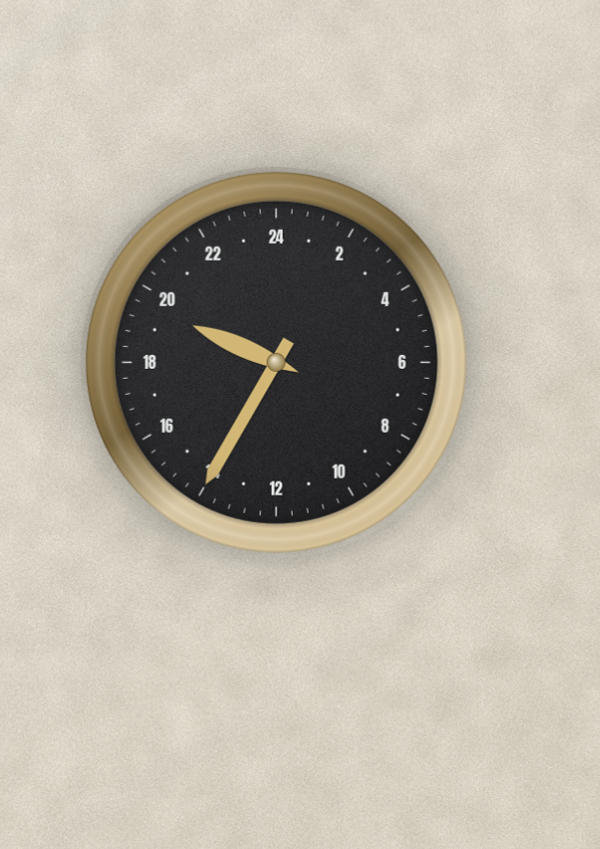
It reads {"hour": 19, "minute": 35}
